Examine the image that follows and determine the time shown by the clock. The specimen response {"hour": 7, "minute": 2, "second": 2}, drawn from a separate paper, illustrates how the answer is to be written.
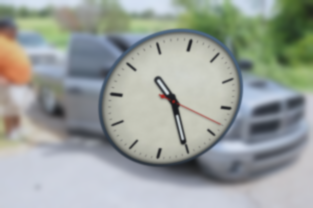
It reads {"hour": 10, "minute": 25, "second": 18}
